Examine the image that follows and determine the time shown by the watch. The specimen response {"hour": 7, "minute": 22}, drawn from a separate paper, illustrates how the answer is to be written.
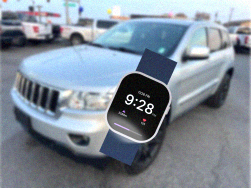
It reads {"hour": 9, "minute": 28}
